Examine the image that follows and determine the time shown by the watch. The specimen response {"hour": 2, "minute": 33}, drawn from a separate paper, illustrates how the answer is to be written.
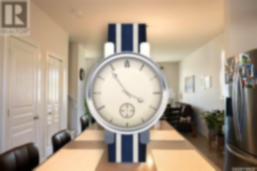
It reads {"hour": 3, "minute": 54}
